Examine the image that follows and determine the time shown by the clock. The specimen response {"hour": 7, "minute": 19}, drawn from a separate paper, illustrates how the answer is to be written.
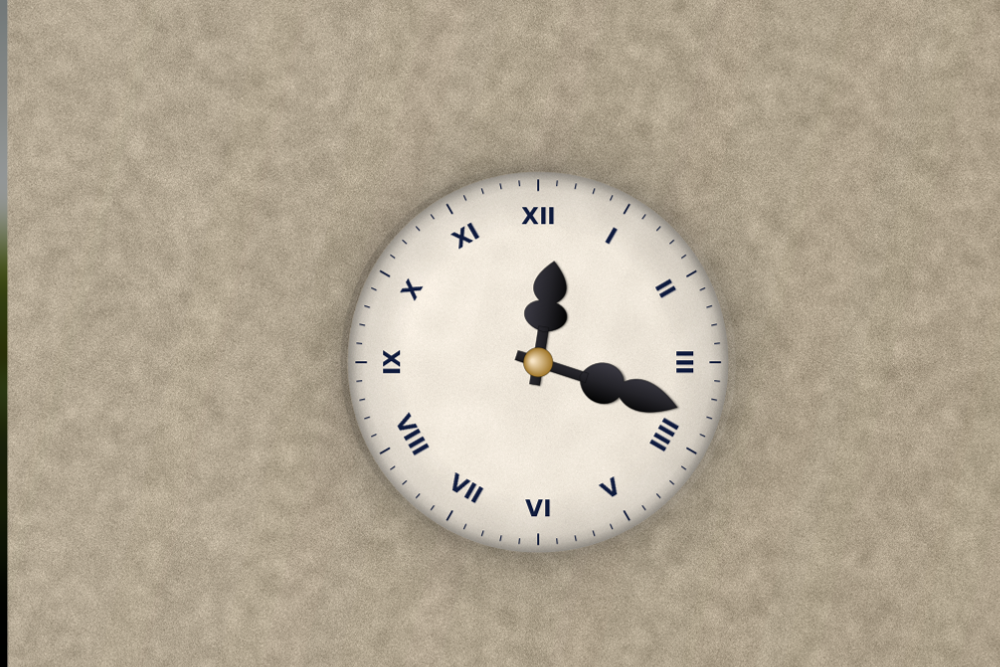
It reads {"hour": 12, "minute": 18}
